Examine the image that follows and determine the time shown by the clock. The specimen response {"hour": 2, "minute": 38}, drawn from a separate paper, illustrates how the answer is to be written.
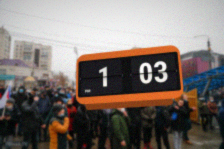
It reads {"hour": 1, "minute": 3}
